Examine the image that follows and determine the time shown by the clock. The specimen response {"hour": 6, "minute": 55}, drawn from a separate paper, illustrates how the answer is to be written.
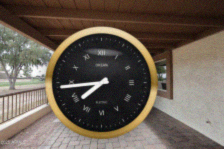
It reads {"hour": 7, "minute": 44}
